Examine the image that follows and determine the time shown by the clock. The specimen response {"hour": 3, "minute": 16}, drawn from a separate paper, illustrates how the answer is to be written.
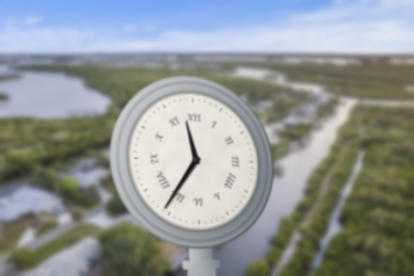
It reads {"hour": 11, "minute": 36}
